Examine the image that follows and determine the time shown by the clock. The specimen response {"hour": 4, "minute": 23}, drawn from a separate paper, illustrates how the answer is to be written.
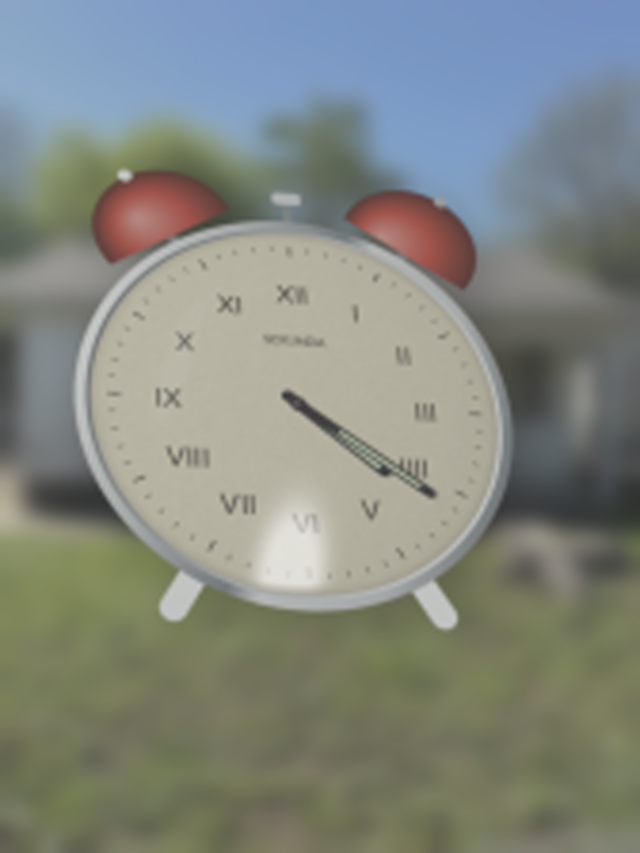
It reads {"hour": 4, "minute": 21}
